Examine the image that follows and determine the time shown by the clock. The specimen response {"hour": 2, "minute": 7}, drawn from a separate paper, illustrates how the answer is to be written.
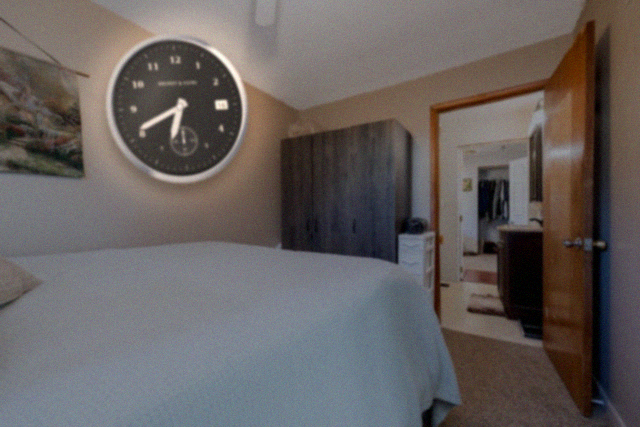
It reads {"hour": 6, "minute": 41}
